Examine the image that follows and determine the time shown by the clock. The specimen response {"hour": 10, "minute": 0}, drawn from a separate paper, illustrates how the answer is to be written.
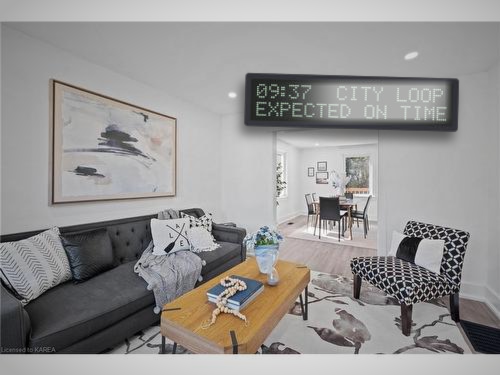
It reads {"hour": 9, "minute": 37}
